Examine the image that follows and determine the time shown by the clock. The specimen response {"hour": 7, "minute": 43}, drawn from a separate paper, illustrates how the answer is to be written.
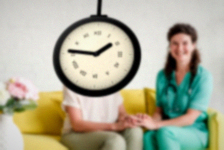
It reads {"hour": 1, "minute": 46}
